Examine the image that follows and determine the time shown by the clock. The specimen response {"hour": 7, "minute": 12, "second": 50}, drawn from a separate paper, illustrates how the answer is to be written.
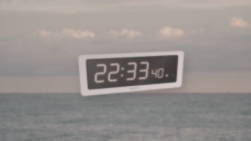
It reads {"hour": 22, "minute": 33, "second": 40}
